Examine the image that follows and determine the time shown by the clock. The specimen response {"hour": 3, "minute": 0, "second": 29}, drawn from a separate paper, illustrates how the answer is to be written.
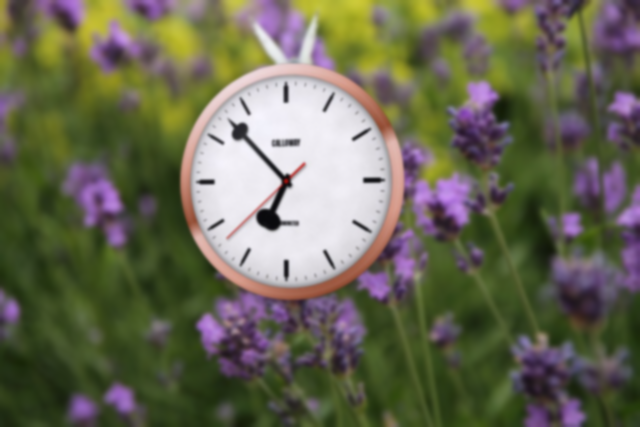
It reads {"hour": 6, "minute": 52, "second": 38}
